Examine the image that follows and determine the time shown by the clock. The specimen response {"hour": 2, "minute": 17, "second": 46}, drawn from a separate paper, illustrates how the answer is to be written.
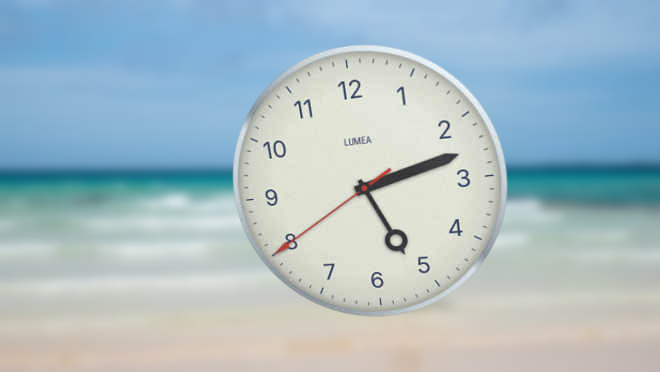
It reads {"hour": 5, "minute": 12, "second": 40}
